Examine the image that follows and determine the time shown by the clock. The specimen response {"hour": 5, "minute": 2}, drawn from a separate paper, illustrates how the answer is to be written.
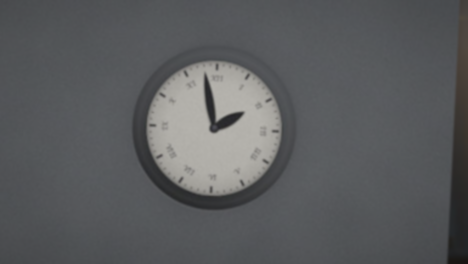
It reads {"hour": 1, "minute": 58}
